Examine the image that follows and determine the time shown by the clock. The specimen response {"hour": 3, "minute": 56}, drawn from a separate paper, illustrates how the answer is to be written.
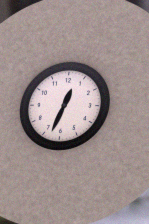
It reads {"hour": 12, "minute": 33}
